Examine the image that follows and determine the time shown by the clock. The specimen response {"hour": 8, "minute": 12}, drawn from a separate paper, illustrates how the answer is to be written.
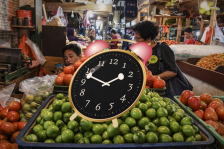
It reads {"hour": 1, "minute": 48}
